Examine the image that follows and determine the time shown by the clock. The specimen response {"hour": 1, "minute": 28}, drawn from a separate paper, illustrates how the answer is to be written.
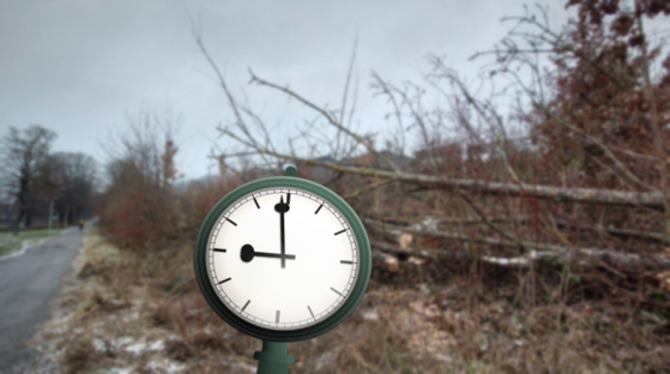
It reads {"hour": 8, "minute": 59}
